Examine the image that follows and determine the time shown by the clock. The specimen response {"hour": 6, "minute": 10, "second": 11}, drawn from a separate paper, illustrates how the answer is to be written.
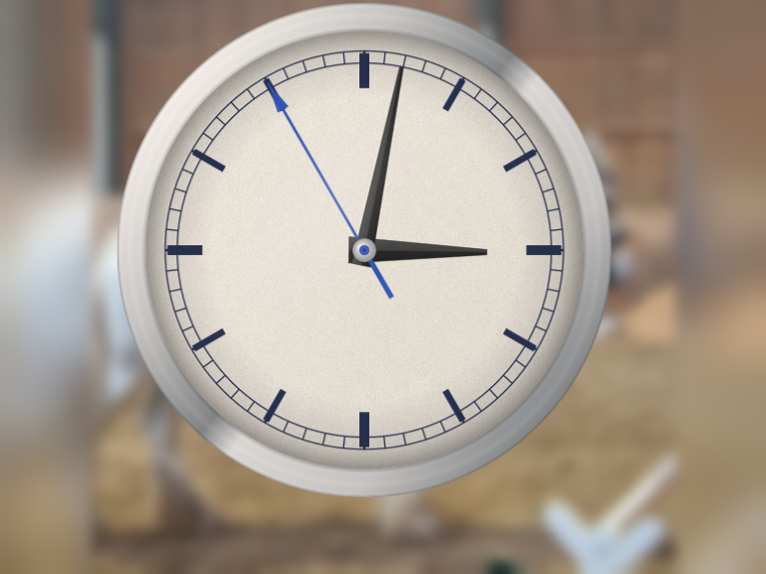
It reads {"hour": 3, "minute": 1, "second": 55}
